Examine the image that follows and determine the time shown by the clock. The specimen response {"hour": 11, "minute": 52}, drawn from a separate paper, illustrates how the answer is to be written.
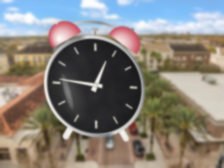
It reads {"hour": 12, "minute": 46}
